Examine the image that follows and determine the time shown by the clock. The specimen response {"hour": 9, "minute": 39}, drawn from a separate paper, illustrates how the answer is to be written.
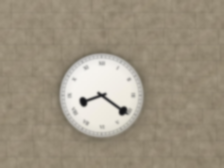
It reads {"hour": 8, "minute": 21}
